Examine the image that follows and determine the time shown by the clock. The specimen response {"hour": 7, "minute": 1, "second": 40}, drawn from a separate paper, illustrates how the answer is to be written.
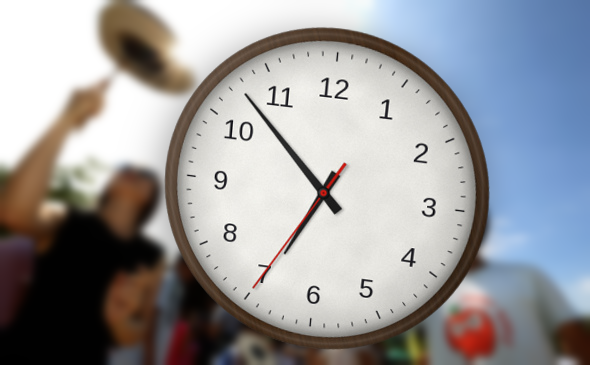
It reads {"hour": 6, "minute": 52, "second": 35}
